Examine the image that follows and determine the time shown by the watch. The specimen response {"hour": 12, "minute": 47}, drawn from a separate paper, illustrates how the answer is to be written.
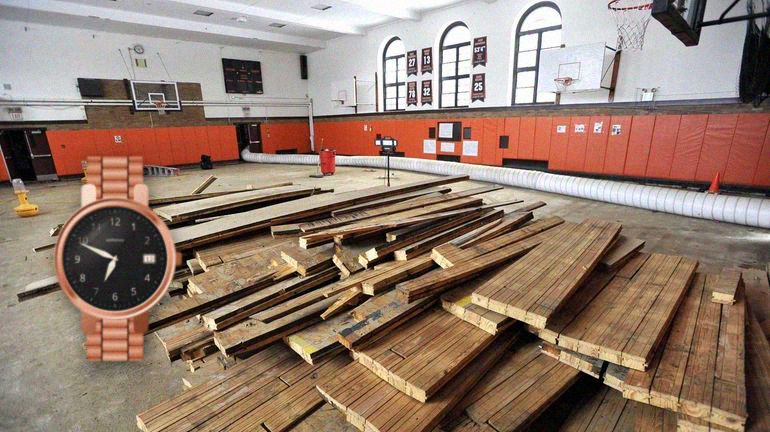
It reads {"hour": 6, "minute": 49}
